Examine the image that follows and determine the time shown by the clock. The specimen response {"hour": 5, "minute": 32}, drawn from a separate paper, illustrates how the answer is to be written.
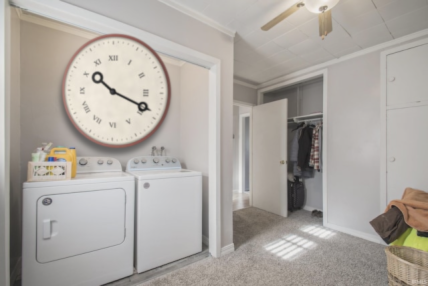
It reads {"hour": 10, "minute": 19}
